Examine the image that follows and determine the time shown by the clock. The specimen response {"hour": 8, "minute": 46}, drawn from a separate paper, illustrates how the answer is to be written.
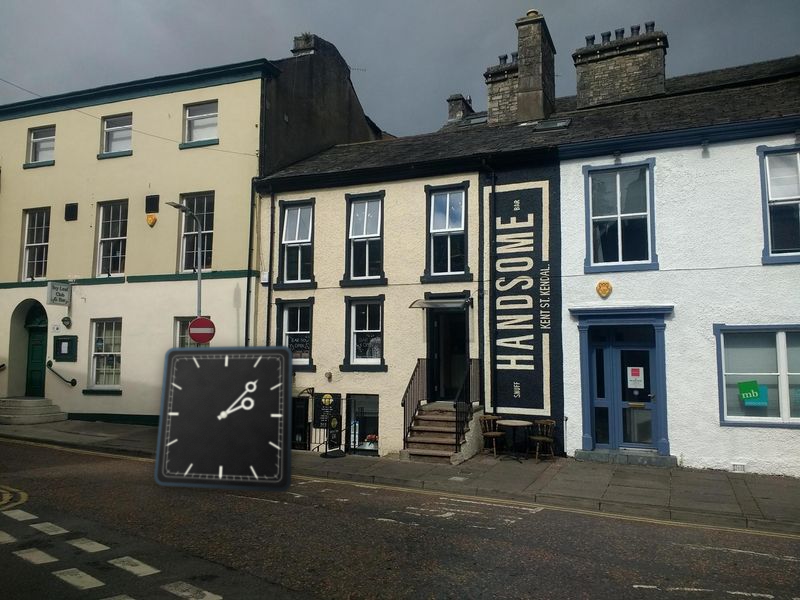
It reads {"hour": 2, "minute": 7}
